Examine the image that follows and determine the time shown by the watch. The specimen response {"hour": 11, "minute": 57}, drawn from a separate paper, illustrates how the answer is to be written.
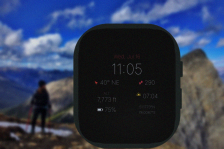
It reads {"hour": 11, "minute": 5}
